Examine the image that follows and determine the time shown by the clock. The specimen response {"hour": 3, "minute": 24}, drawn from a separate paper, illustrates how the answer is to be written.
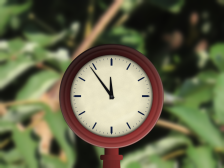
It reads {"hour": 11, "minute": 54}
